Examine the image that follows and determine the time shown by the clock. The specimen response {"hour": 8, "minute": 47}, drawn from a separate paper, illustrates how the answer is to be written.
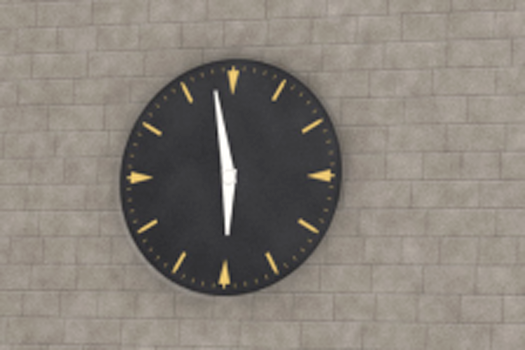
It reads {"hour": 5, "minute": 58}
